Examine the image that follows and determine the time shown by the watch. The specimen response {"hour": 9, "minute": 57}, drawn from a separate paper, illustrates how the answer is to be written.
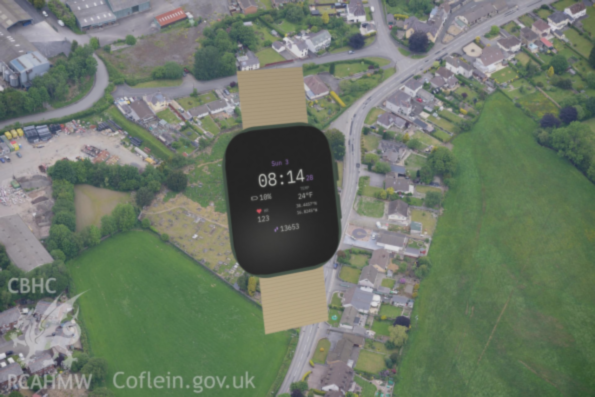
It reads {"hour": 8, "minute": 14}
